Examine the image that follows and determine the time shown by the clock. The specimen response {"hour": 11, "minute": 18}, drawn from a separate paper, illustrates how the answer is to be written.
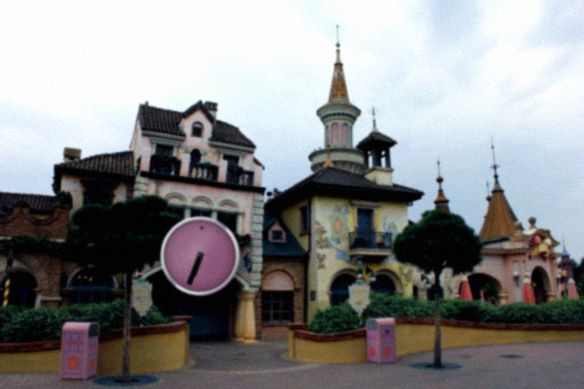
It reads {"hour": 6, "minute": 33}
